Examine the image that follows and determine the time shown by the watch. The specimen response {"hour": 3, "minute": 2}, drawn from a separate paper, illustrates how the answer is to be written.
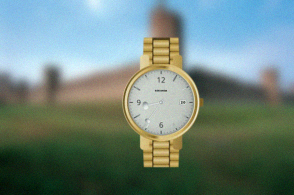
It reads {"hour": 8, "minute": 36}
